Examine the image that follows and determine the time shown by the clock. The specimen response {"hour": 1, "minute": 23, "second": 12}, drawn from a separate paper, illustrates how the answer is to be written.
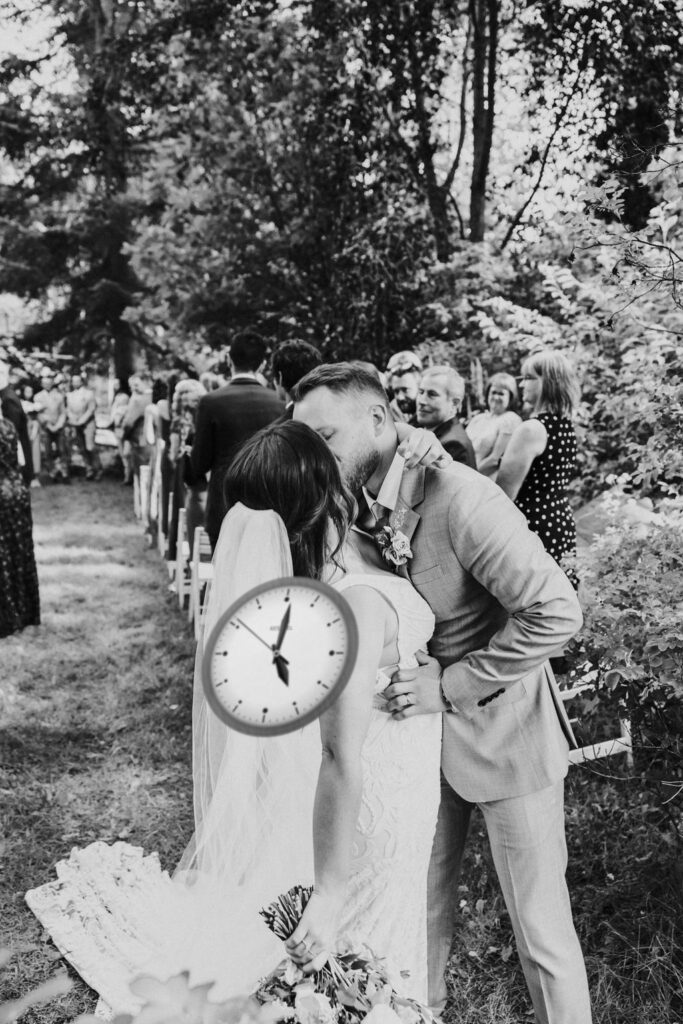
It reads {"hour": 5, "minute": 0, "second": 51}
